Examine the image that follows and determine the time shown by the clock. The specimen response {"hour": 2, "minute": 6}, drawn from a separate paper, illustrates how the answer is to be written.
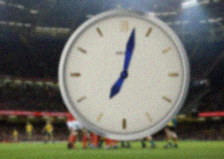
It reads {"hour": 7, "minute": 2}
